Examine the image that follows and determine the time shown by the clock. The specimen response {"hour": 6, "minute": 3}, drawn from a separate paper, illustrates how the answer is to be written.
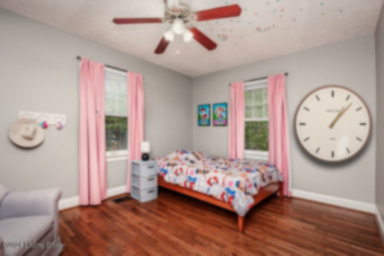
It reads {"hour": 1, "minute": 7}
